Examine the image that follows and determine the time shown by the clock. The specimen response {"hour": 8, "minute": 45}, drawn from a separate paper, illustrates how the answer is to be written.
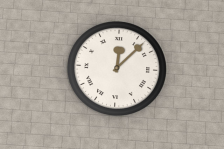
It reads {"hour": 12, "minute": 7}
